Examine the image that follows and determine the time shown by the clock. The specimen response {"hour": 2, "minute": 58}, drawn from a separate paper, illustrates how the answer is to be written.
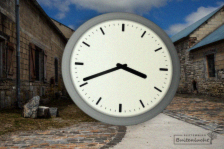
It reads {"hour": 3, "minute": 41}
